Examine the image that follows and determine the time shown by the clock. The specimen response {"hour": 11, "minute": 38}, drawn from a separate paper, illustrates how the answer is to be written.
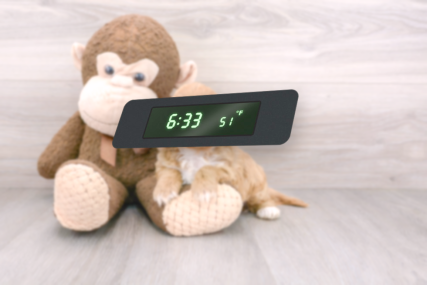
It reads {"hour": 6, "minute": 33}
